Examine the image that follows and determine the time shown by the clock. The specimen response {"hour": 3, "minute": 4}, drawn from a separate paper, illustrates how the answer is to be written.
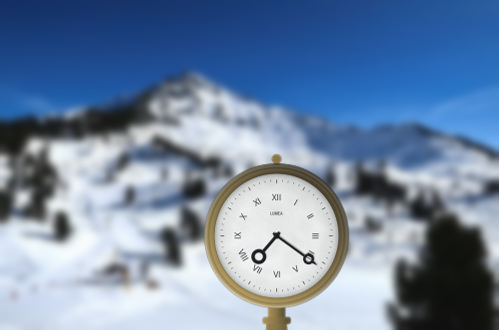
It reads {"hour": 7, "minute": 21}
